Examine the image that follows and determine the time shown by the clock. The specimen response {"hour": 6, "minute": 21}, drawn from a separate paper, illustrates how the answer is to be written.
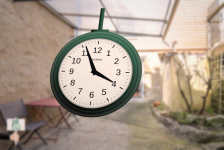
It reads {"hour": 3, "minute": 56}
